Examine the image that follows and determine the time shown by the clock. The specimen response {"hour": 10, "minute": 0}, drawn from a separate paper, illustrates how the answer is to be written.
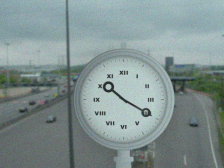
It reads {"hour": 10, "minute": 20}
